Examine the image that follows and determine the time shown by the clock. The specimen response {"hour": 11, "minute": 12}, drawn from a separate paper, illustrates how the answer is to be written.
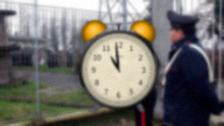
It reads {"hour": 10, "minute": 59}
